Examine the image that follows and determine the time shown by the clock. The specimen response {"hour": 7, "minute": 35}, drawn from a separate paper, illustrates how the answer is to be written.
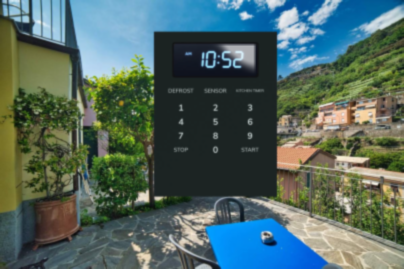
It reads {"hour": 10, "minute": 52}
